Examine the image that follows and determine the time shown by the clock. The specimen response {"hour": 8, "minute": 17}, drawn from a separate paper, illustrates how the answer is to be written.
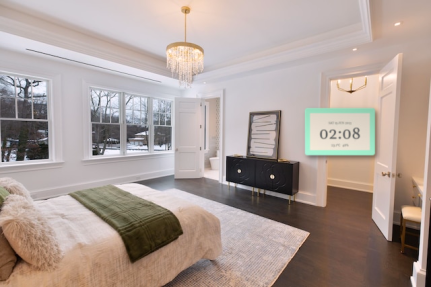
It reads {"hour": 2, "minute": 8}
